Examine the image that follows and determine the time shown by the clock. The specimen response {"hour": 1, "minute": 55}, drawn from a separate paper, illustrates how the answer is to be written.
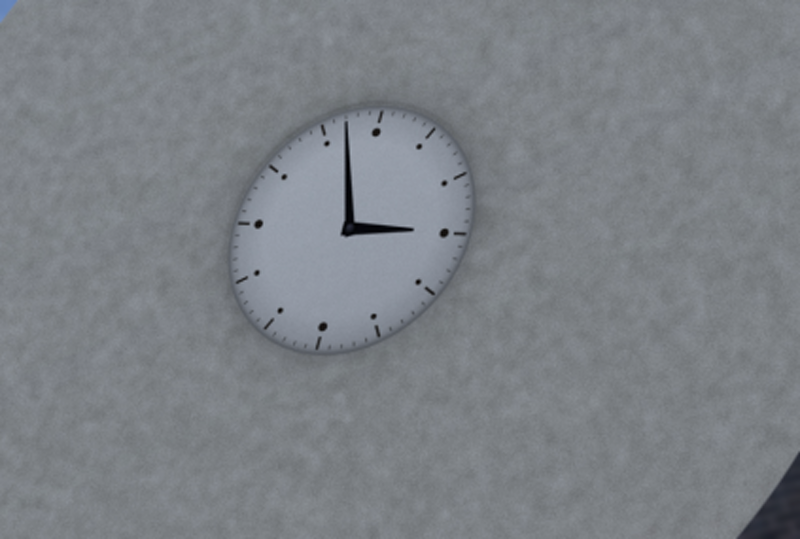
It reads {"hour": 2, "minute": 57}
